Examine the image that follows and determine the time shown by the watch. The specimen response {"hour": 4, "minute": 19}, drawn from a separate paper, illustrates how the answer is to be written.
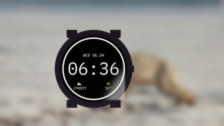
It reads {"hour": 6, "minute": 36}
